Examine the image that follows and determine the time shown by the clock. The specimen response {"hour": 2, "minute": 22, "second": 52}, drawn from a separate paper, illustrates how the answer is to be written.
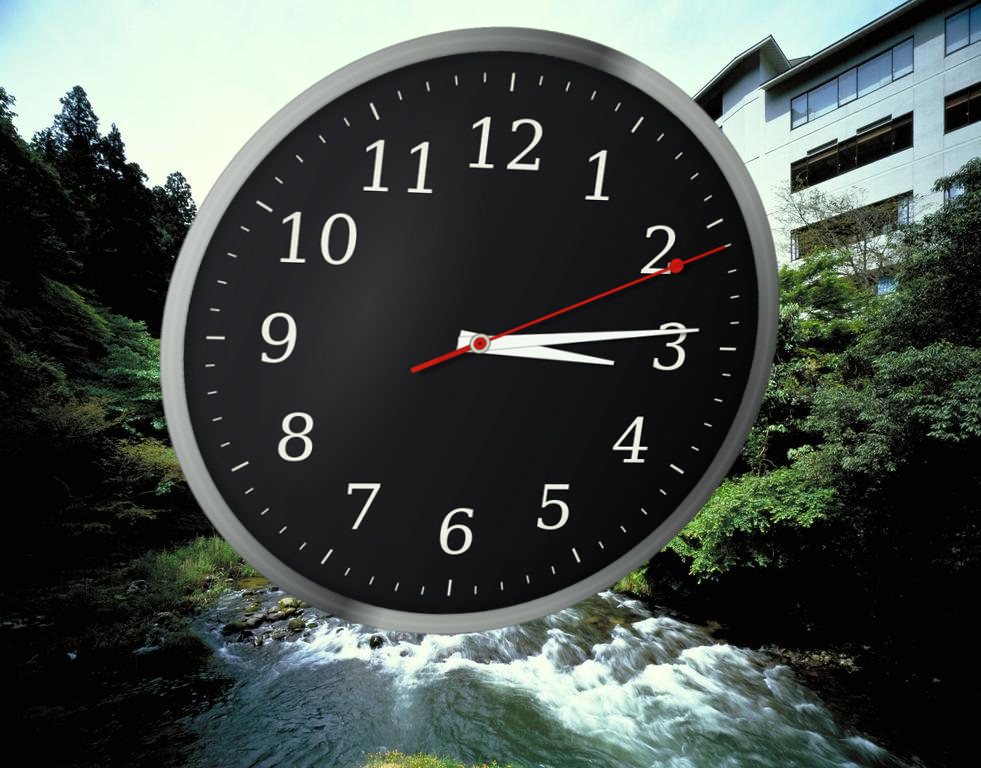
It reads {"hour": 3, "minute": 14, "second": 11}
